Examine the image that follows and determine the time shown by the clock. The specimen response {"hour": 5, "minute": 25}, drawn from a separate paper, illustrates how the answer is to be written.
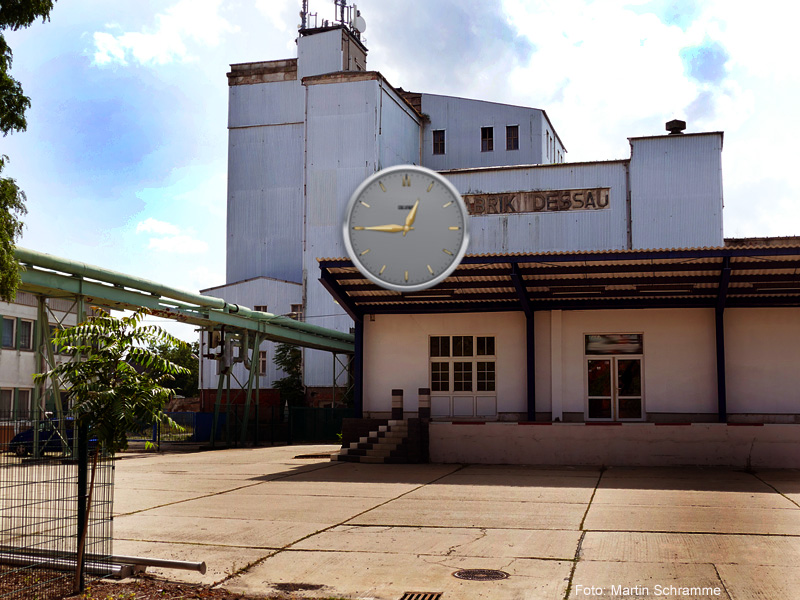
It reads {"hour": 12, "minute": 45}
